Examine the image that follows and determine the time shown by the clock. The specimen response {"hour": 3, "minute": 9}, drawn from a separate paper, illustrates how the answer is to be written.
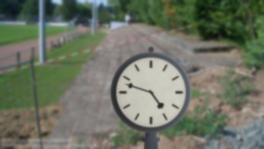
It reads {"hour": 4, "minute": 48}
